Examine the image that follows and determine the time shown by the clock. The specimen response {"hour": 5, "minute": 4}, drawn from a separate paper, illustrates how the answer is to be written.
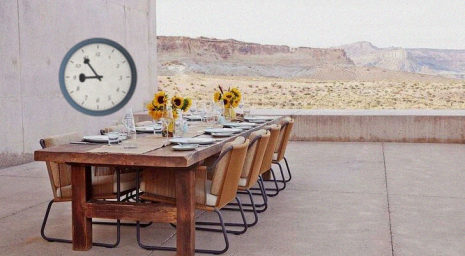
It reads {"hour": 8, "minute": 54}
